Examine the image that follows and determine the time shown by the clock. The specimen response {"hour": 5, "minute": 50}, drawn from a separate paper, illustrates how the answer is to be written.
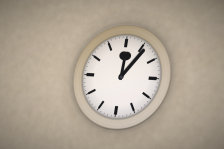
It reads {"hour": 12, "minute": 6}
